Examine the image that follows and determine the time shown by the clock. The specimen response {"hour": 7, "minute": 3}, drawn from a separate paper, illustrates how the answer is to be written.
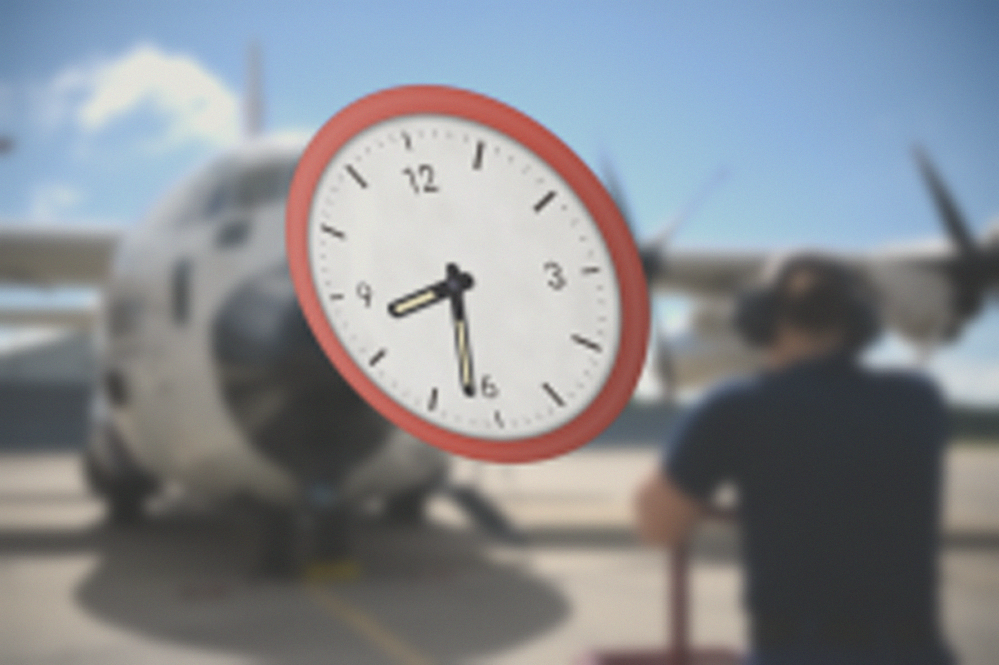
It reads {"hour": 8, "minute": 32}
